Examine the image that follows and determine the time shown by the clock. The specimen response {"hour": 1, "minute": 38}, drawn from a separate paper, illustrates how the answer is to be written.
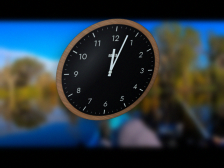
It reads {"hour": 12, "minute": 3}
